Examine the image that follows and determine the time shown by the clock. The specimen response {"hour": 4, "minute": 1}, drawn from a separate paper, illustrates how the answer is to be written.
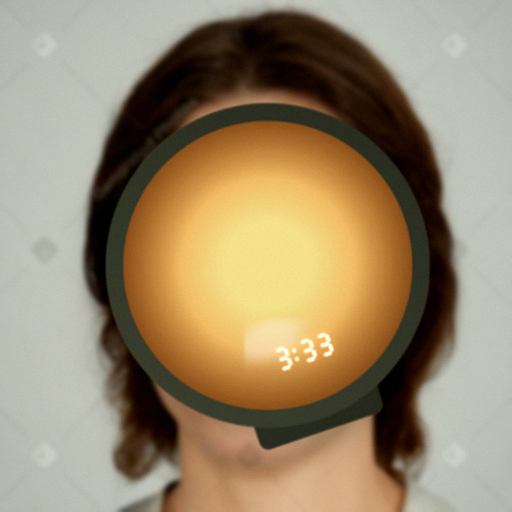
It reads {"hour": 3, "minute": 33}
